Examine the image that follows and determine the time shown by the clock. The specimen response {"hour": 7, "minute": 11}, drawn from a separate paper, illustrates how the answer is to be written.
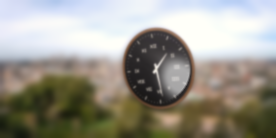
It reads {"hour": 1, "minute": 29}
